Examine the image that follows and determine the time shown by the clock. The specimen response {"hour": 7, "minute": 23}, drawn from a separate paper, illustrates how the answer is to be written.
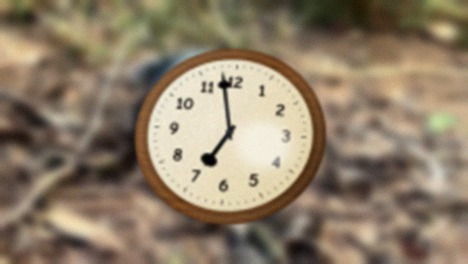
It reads {"hour": 6, "minute": 58}
